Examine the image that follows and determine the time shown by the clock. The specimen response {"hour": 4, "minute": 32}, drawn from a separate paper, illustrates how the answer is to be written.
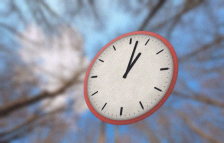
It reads {"hour": 1, "minute": 2}
